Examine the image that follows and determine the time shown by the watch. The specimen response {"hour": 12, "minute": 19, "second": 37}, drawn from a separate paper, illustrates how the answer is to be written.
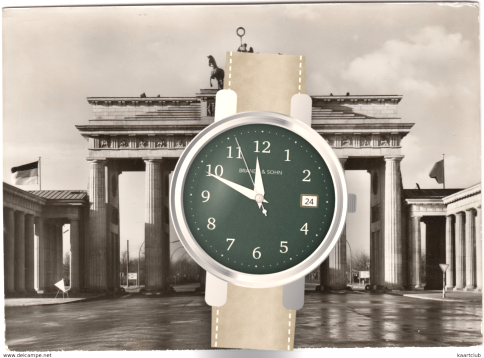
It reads {"hour": 11, "minute": 48, "second": 56}
